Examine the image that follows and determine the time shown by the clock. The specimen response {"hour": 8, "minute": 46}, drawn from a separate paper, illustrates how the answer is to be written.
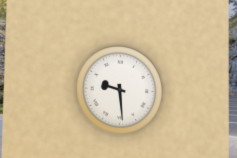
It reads {"hour": 9, "minute": 29}
